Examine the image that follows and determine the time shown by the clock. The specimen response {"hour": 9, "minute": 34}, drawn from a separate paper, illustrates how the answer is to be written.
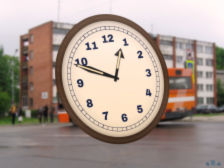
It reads {"hour": 12, "minute": 49}
